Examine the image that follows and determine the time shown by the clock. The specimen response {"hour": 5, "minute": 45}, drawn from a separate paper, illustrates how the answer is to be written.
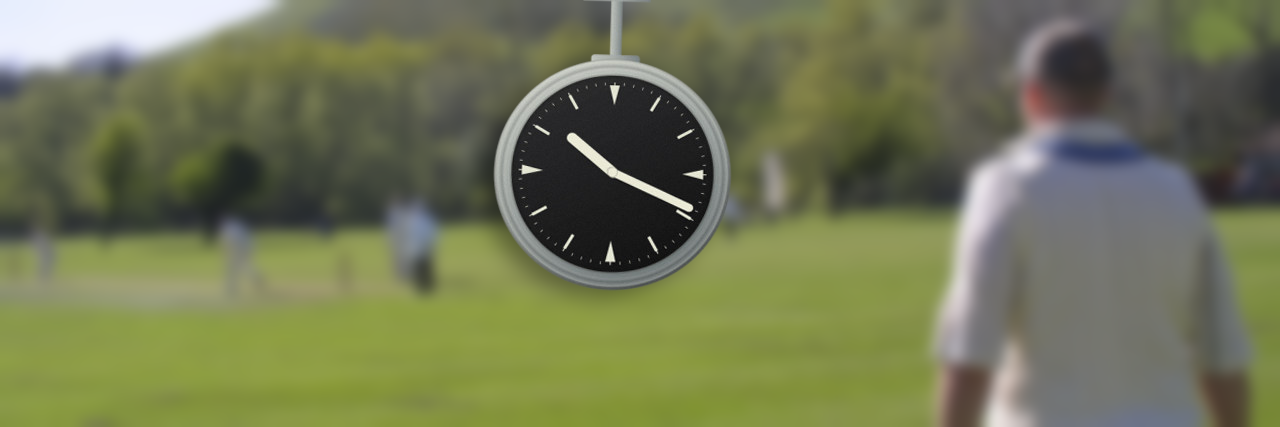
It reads {"hour": 10, "minute": 19}
